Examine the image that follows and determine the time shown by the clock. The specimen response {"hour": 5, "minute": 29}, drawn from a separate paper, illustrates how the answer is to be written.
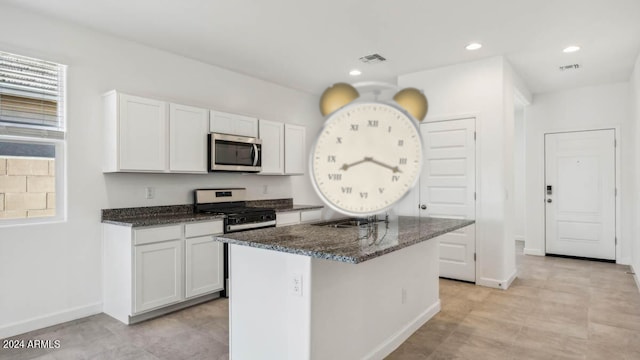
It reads {"hour": 8, "minute": 18}
